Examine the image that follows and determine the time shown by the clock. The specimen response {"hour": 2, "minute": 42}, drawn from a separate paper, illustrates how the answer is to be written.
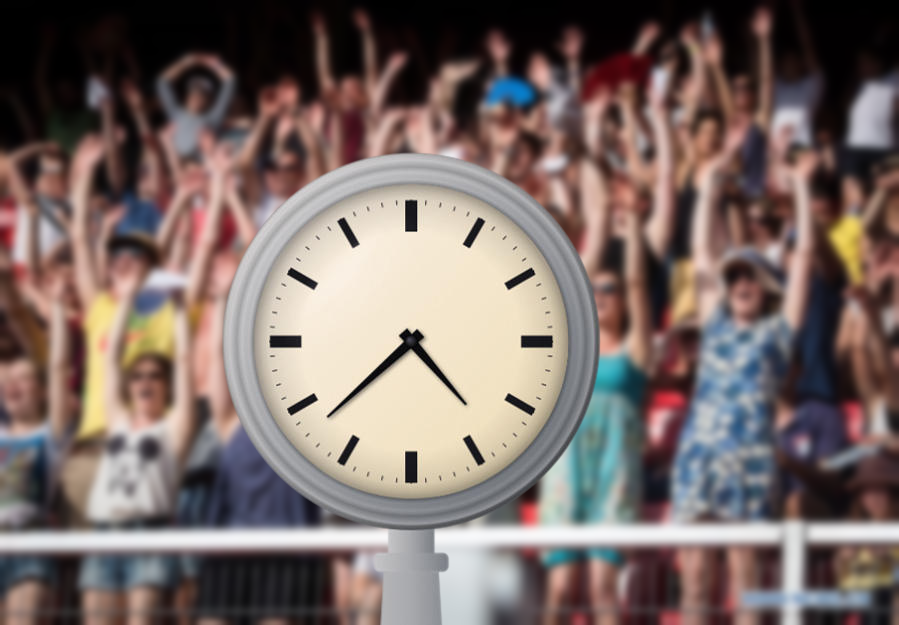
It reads {"hour": 4, "minute": 38}
